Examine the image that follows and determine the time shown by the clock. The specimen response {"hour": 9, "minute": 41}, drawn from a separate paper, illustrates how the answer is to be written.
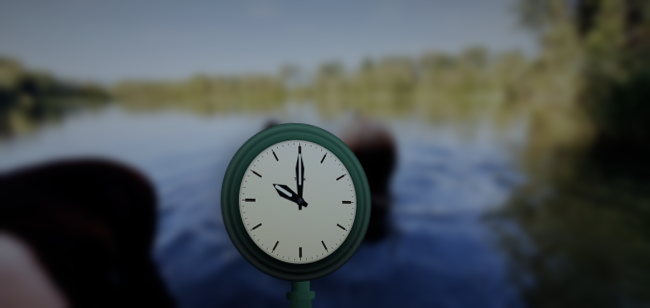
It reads {"hour": 10, "minute": 0}
